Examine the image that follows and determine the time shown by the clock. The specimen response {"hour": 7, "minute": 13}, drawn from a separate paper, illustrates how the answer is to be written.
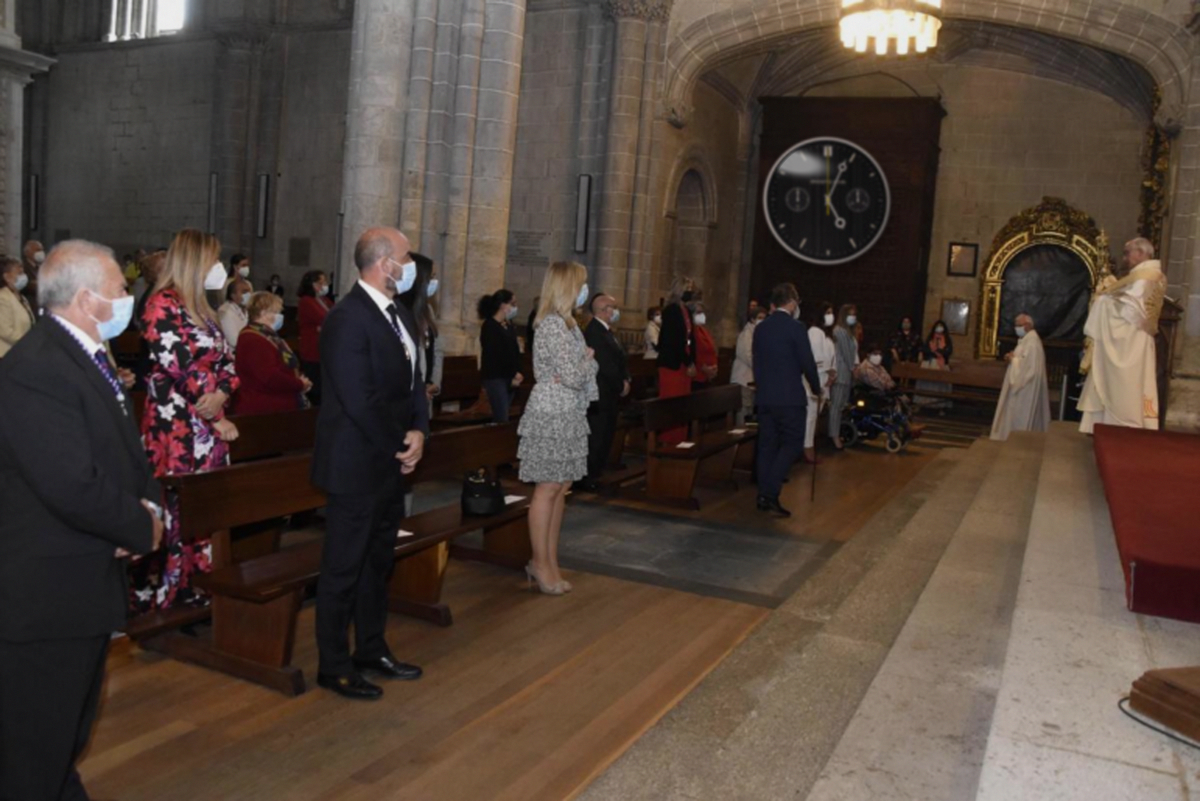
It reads {"hour": 5, "minute": 4}
